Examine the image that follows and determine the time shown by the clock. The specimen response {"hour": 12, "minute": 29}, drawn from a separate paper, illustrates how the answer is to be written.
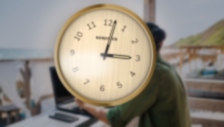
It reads {"hour": 3, "minute": 2}
